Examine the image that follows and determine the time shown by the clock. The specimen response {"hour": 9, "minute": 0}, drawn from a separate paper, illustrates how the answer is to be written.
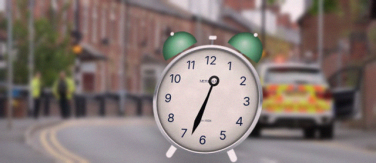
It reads {"hour": 12, "minute": 33}
